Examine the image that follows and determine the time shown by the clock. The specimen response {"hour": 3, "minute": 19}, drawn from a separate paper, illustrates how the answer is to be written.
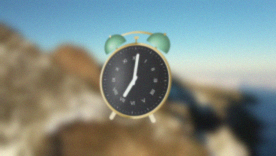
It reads {"hour": 7, "minute": 1}
